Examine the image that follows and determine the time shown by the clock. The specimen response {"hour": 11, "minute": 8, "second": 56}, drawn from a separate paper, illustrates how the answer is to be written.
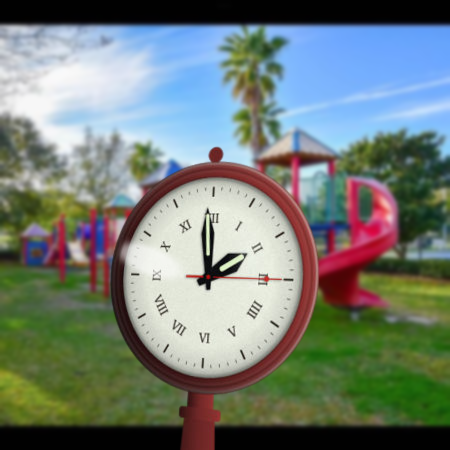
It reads {"hour": 1, "minute": 59, "second": 15}
